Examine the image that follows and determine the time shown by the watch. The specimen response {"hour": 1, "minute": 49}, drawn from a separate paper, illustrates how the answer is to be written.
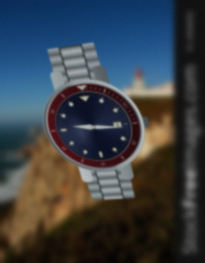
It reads {"hour": 9, "minute": 16}
